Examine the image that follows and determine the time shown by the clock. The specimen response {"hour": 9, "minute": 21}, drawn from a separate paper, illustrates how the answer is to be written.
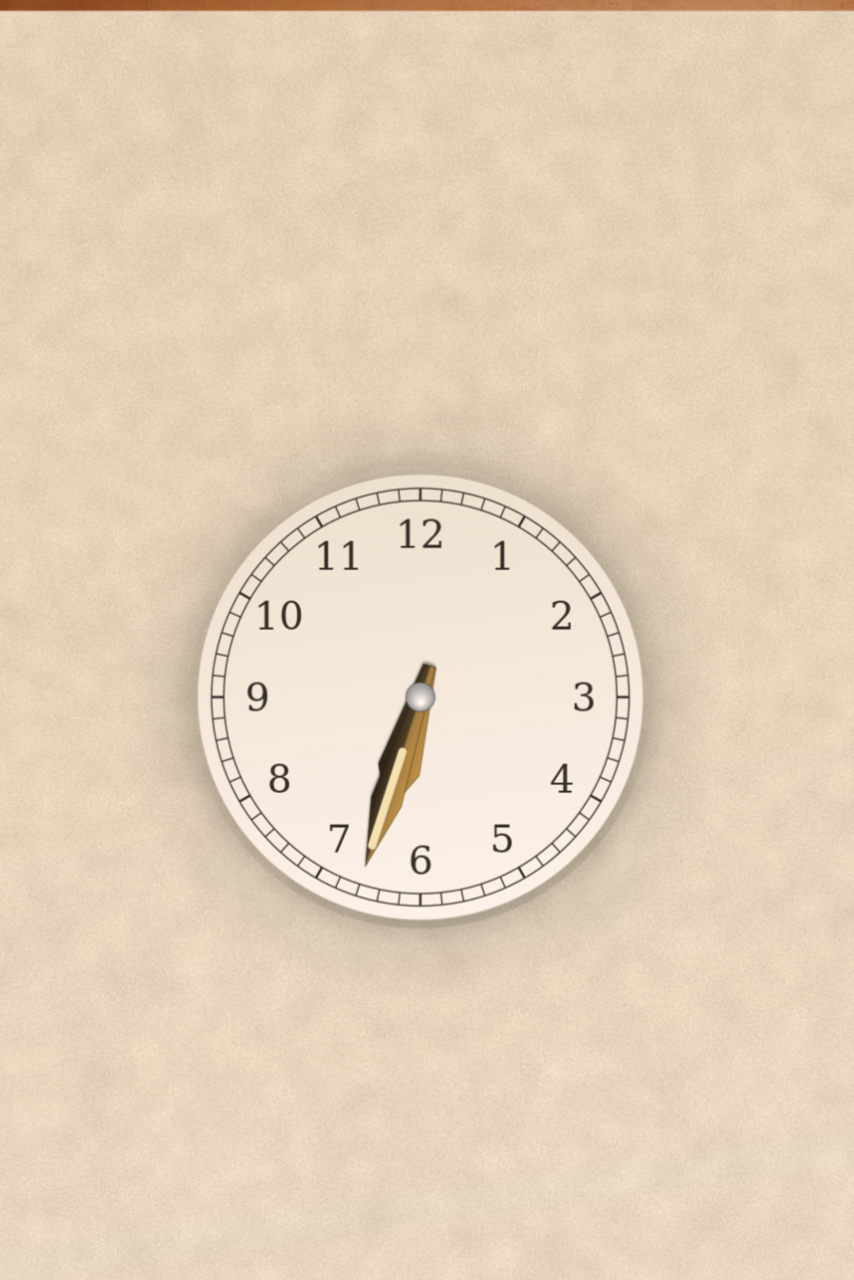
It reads {"hour": 6, "minute": 33}
